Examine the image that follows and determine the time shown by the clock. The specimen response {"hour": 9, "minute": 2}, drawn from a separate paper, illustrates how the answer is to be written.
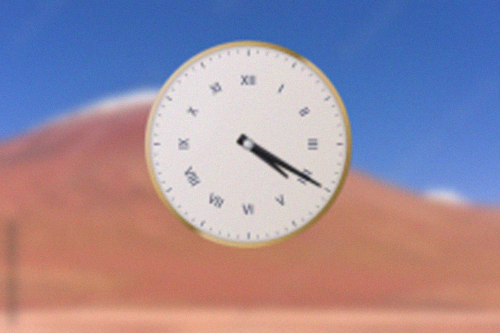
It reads {"hour": 4, "minute": 20}
